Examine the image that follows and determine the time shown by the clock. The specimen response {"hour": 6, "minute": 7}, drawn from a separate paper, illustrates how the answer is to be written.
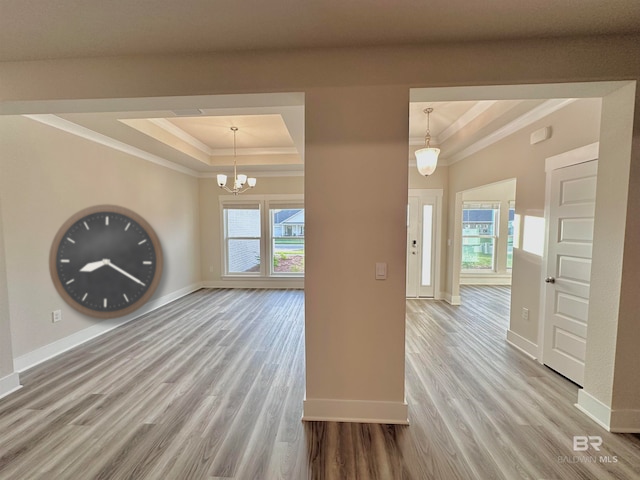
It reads {"hour": 8, "minute": 20}
